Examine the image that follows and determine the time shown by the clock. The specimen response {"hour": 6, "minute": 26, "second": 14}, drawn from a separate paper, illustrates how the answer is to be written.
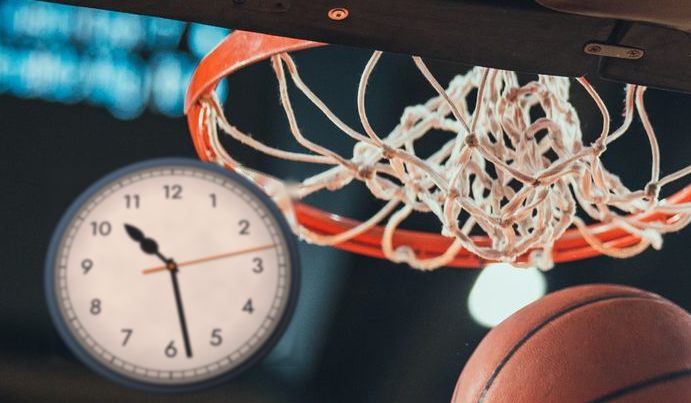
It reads {"hour": 10, "minute": 28, "second": 13}
